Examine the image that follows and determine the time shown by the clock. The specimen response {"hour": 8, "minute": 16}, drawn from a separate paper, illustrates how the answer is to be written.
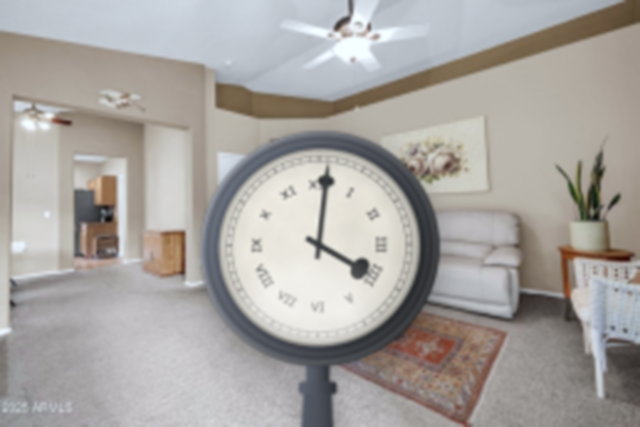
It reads {"hour": 4, "minute": 1}
